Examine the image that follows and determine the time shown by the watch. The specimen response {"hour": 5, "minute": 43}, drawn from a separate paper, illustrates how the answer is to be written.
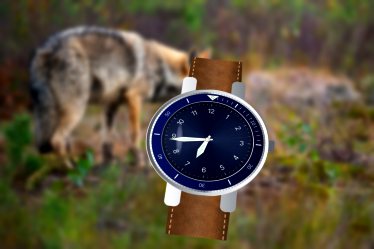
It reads {"hour": 6, "minute": 44}
